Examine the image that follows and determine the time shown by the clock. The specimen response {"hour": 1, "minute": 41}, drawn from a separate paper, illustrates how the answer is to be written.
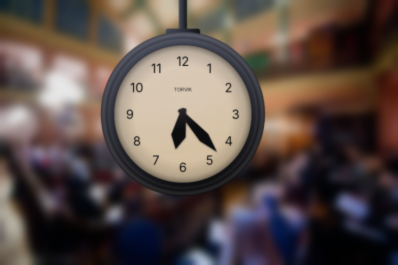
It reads {"hour": 6, "minute": 23}
